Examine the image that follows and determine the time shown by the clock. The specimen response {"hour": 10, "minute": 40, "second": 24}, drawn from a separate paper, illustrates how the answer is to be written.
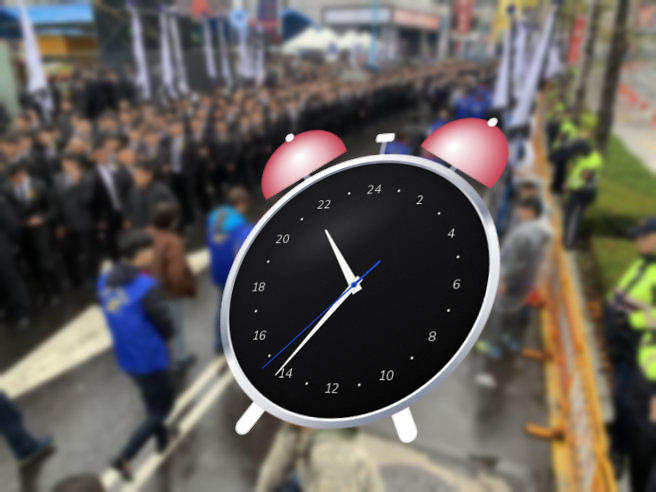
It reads {"hour": 21, "minute": 35, "second": 37}
